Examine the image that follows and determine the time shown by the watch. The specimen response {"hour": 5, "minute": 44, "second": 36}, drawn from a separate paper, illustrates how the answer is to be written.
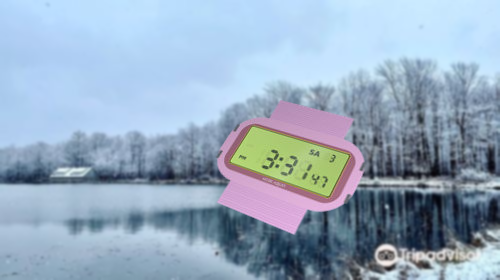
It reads {"hour": 3, "minute": 31, "second": 47}
